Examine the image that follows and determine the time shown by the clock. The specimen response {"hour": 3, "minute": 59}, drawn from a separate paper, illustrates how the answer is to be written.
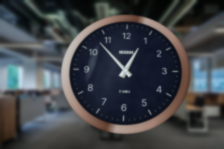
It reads {"hour": 12, "minute": 53}
